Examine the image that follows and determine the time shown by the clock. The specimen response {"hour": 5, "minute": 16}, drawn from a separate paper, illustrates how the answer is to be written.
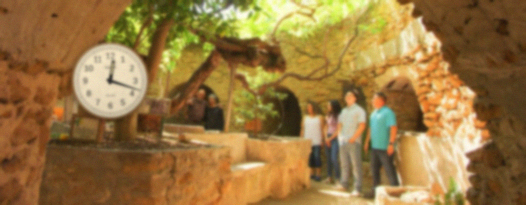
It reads {"hour": 12, "minute": 18}
